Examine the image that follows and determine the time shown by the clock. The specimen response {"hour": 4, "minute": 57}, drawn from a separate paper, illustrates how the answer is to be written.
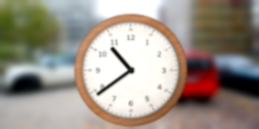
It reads {"hour": 10, "minute": 39}
